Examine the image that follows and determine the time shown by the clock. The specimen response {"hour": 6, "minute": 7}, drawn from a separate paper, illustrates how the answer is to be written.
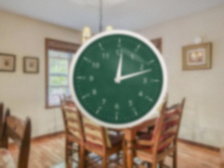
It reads {"hour": 12, "minute": 12}
